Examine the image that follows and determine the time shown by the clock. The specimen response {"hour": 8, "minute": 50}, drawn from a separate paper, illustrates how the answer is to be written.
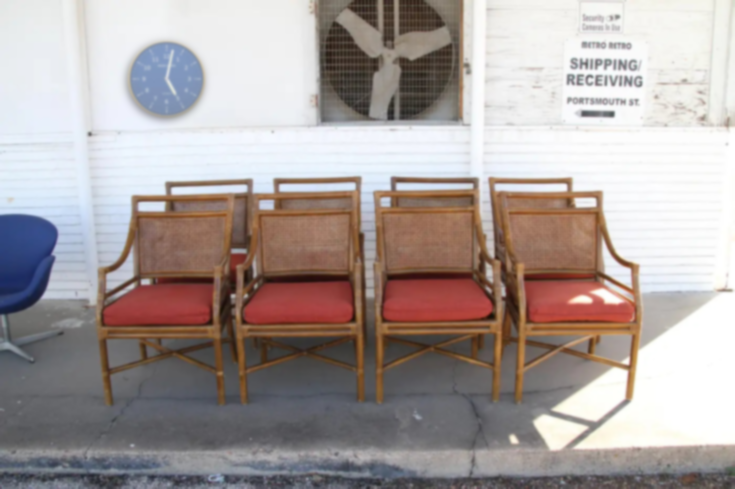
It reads {"hour": 5, "minute": 2}
